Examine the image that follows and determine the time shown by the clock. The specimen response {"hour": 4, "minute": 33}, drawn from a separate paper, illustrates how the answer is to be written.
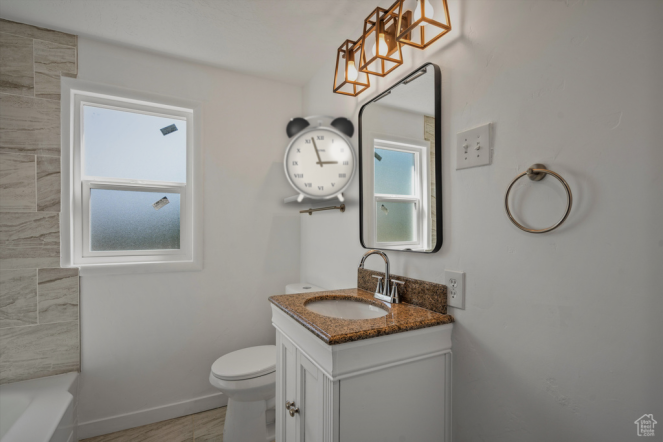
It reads {"hour": 2, "minute": 57}
